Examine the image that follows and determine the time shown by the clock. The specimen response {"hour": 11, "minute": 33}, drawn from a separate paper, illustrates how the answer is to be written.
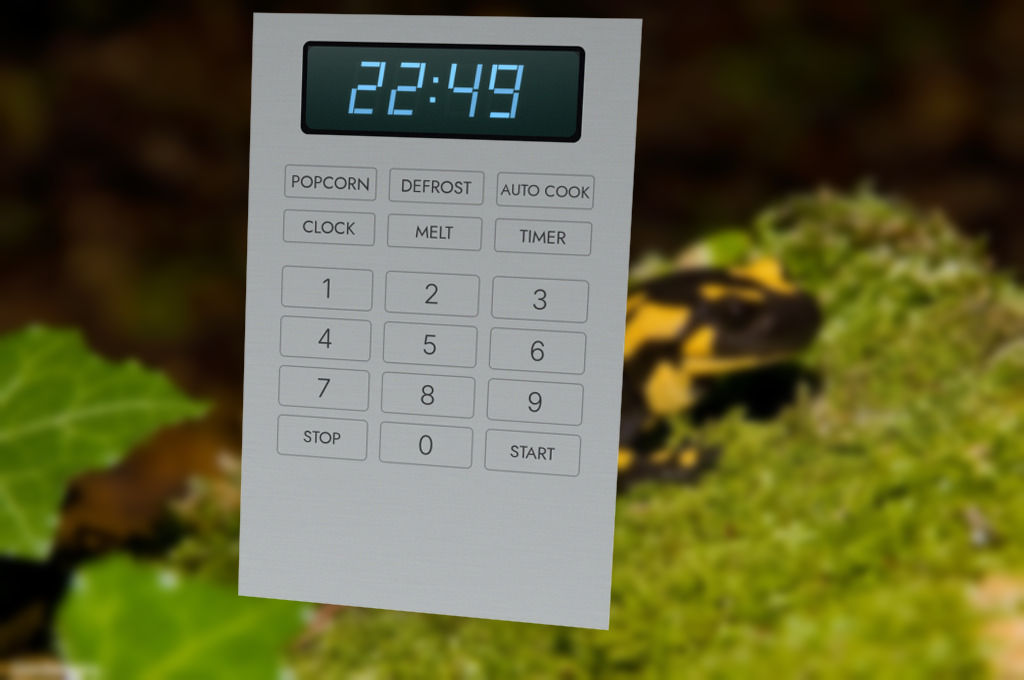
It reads {"hour": 22, "minute": 49}
